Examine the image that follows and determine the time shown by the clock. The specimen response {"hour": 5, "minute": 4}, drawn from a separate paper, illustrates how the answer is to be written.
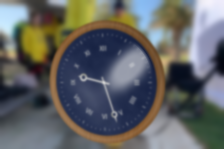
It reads {"hour": 9, "minute": 27}
